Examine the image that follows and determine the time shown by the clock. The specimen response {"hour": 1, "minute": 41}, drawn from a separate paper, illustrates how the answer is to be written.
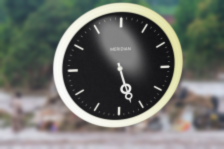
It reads {"hour": 5, "minute": 27}
